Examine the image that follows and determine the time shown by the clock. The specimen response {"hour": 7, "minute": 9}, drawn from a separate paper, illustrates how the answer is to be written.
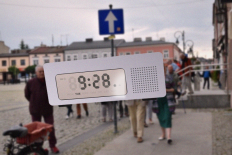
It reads {"hour": 9, "minute": 28}
